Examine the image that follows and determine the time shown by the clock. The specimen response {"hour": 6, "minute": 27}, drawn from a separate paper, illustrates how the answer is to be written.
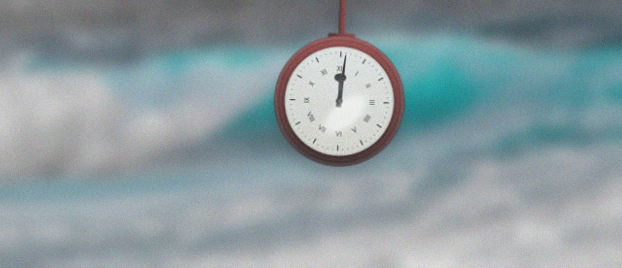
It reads {"hour": 12, "minute": 1}
